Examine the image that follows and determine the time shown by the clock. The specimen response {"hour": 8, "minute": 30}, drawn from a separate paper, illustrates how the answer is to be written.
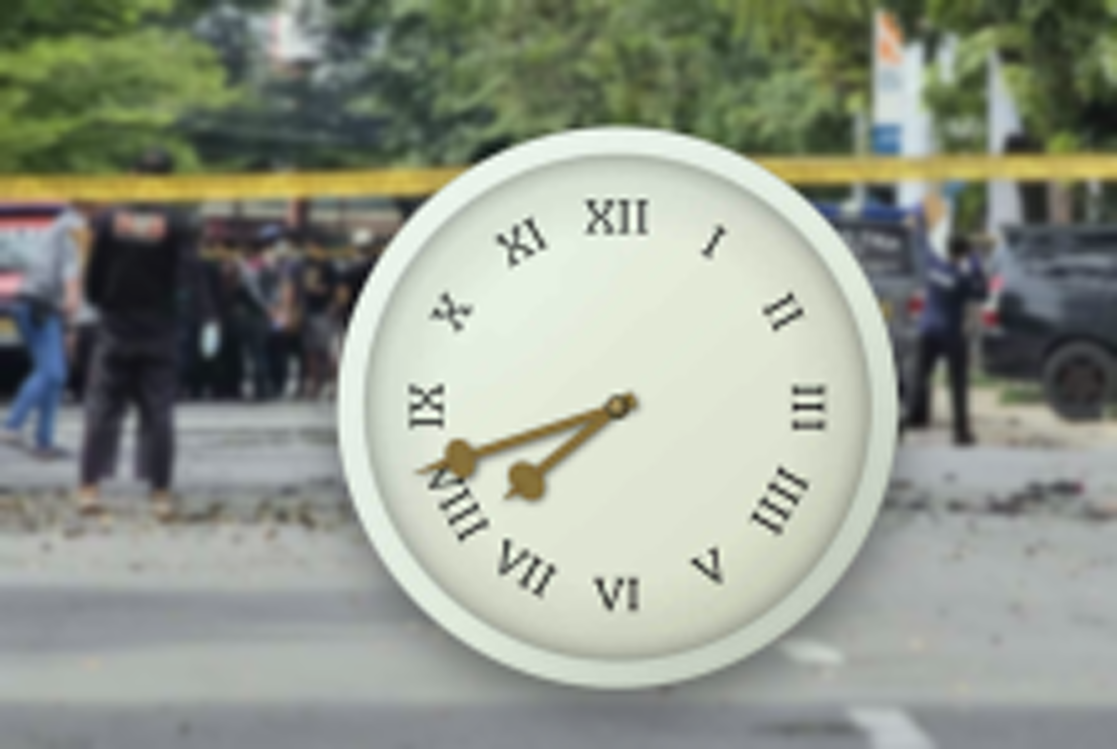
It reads {"hour": 7, "minute": 42}
